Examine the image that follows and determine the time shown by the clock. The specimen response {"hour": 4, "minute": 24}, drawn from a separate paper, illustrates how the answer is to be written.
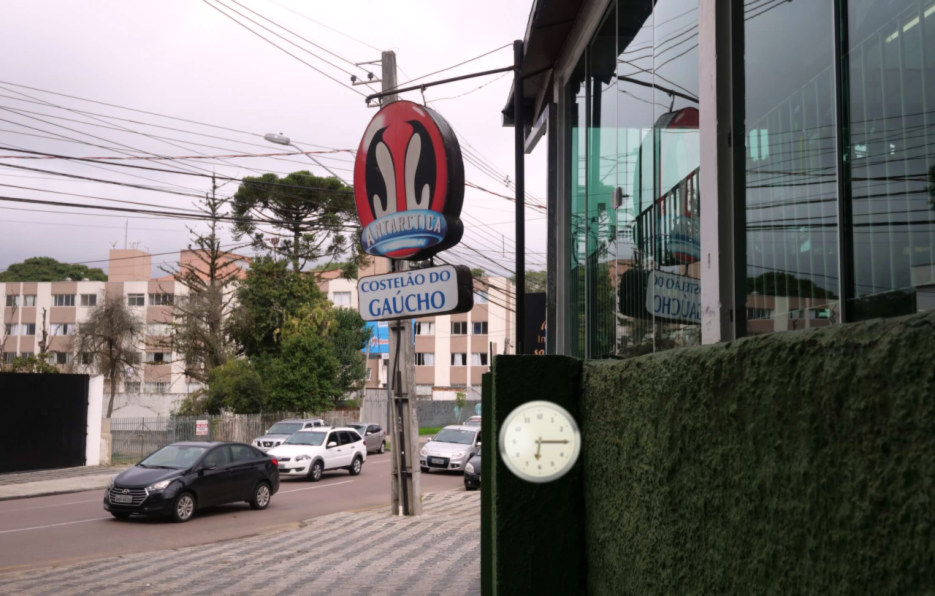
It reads {"hour": 6, "minute": 15}
